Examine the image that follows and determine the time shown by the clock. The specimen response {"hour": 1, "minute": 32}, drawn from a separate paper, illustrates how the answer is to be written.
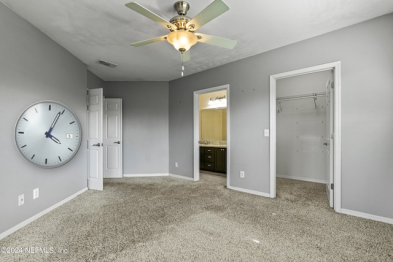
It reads {"hour": 4, "minute": 4}
